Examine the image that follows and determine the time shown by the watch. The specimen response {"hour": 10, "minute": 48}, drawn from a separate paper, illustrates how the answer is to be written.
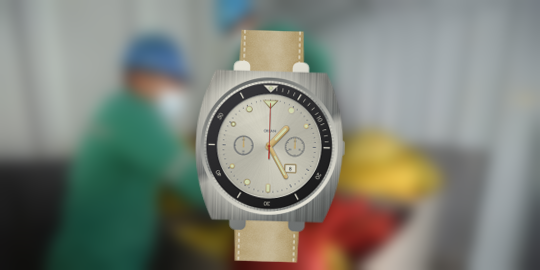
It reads {"hour": 1, "minute": 25}
